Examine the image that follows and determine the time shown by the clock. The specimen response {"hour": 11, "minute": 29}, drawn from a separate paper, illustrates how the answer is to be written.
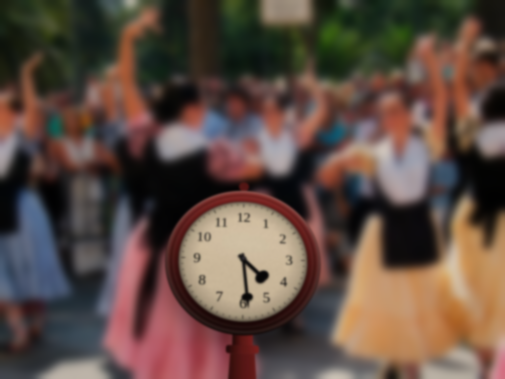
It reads {"hour": 4, "minute": 29}
